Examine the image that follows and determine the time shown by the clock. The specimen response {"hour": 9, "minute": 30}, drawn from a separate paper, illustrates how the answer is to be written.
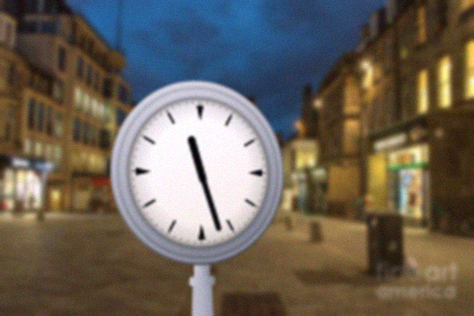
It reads {"hour": 11, "minute": 27}
